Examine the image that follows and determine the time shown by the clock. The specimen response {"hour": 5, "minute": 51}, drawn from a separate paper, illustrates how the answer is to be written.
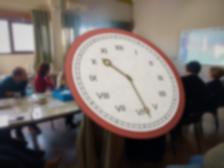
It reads {"hour": 10, "minute": 28}
